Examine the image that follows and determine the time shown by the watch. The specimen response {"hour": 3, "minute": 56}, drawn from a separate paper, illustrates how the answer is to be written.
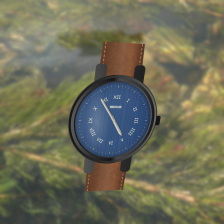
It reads {"hour": 4, "minute": 54}
